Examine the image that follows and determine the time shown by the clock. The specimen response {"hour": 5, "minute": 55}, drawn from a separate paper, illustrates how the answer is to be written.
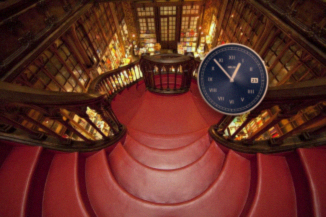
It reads {"hour": 12, "minute": 53}
